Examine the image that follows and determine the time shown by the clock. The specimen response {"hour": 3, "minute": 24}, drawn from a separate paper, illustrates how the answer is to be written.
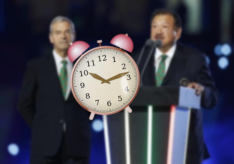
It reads {"hour": 10, "minute": 13}
